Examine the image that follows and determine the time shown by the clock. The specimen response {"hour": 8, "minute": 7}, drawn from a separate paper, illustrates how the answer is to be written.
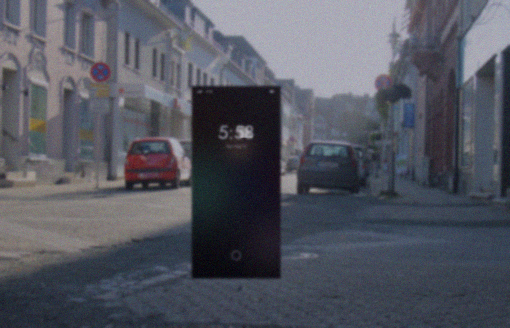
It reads {"hour": 5, "minute": 58}
